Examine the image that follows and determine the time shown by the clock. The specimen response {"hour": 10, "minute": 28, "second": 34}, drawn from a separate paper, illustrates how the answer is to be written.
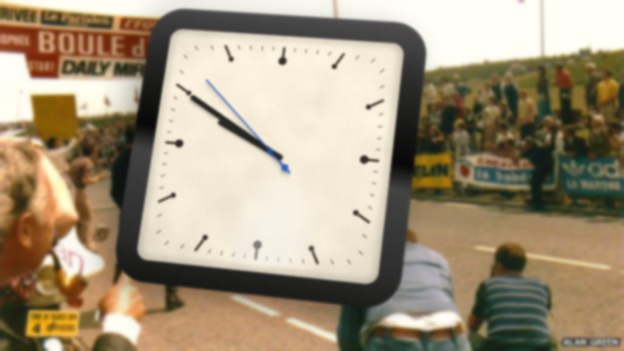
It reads {"hour": 9, "minute": 49, "second": 52}
